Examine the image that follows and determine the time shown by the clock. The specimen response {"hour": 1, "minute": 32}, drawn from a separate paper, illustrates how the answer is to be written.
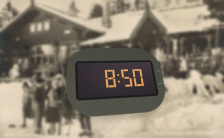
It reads {"hour": 8, "minute": 50}
